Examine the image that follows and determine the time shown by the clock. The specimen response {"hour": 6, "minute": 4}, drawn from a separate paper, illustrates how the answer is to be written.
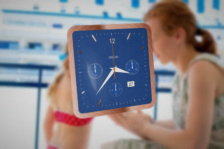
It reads {"hour": 3, "minute": 37}
